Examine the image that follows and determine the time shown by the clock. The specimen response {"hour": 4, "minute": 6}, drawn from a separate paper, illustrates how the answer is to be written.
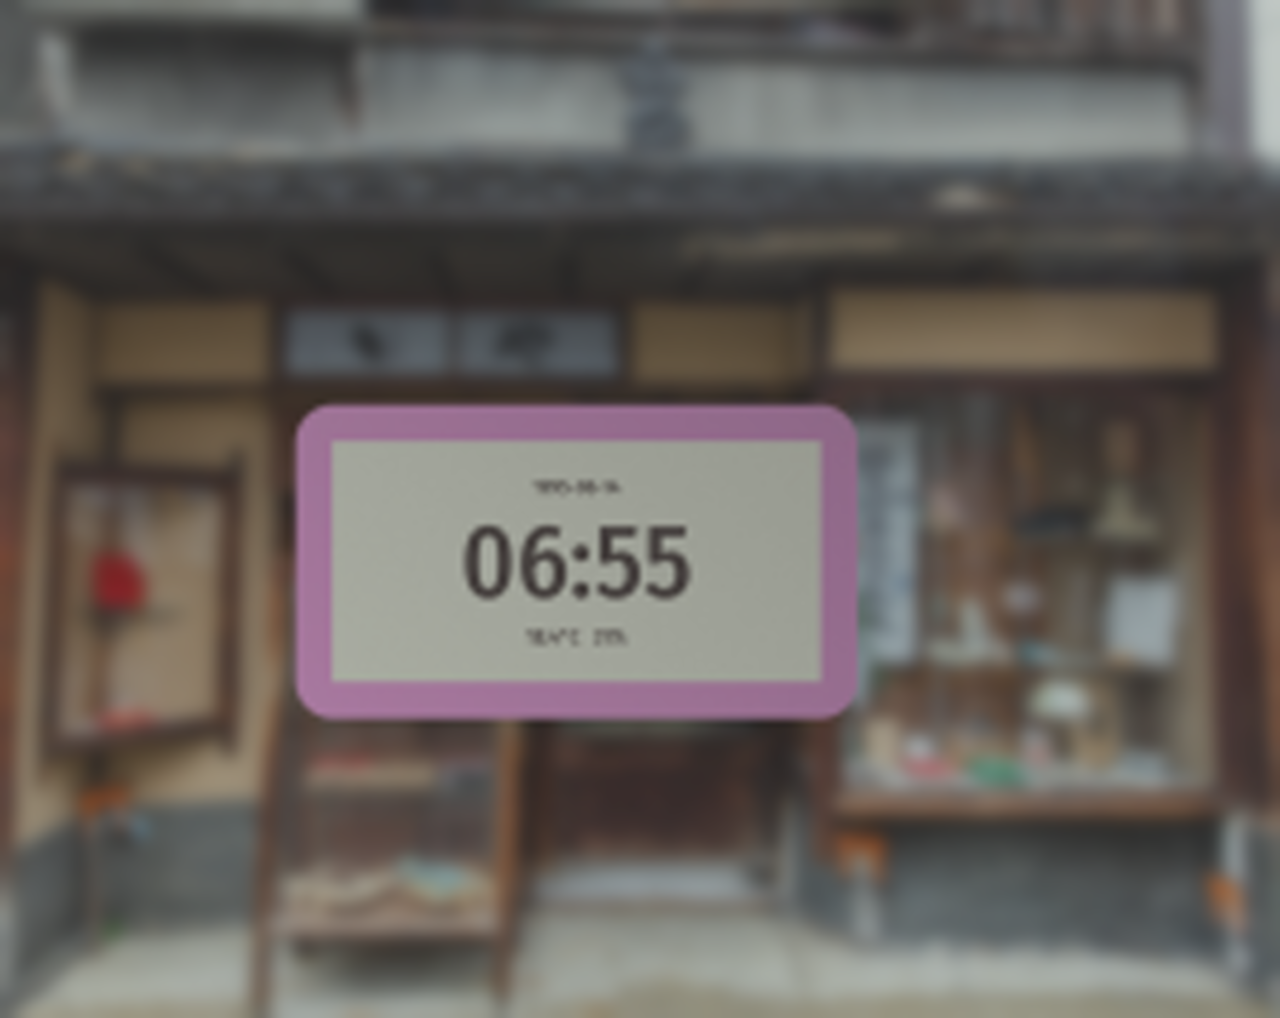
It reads {"hour": 6, "minute": 55}
